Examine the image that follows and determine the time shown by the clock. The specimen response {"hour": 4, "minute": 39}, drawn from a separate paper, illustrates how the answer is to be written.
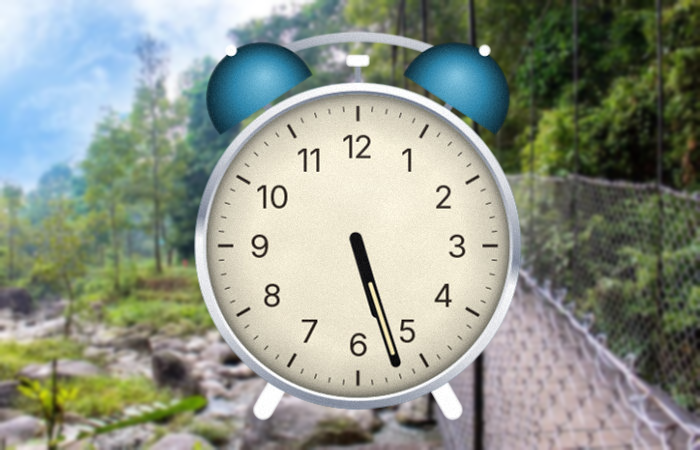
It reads {"hour": 5, "minute": 27}
